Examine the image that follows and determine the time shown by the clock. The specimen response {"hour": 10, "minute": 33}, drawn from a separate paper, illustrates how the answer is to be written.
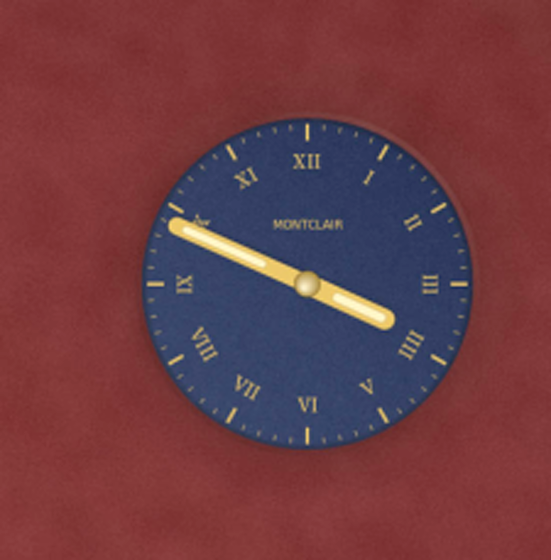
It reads {"hour": 3, "minute": 49}
